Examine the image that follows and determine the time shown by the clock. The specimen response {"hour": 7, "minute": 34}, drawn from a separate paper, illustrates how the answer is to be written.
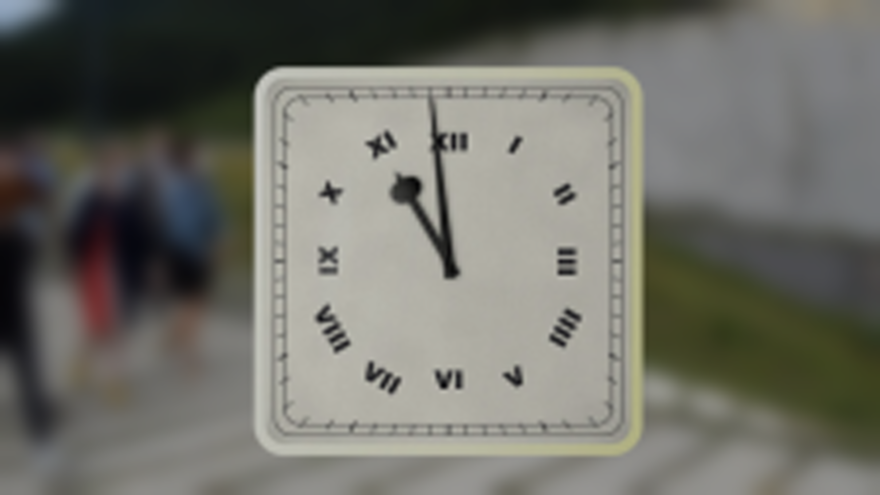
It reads {"hour": 10, "minute": 59}
